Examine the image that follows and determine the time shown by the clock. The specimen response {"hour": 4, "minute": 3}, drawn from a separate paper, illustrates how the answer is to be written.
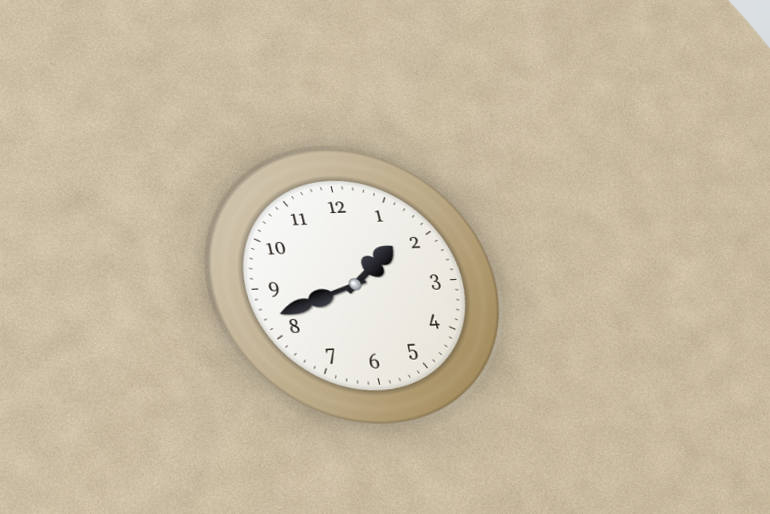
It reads {"hour": 1, "minute": 42}
